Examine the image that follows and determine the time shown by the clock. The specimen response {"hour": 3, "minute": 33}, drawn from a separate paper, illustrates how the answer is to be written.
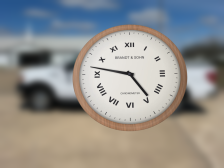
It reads {"hour": 4, "minute": 47}
